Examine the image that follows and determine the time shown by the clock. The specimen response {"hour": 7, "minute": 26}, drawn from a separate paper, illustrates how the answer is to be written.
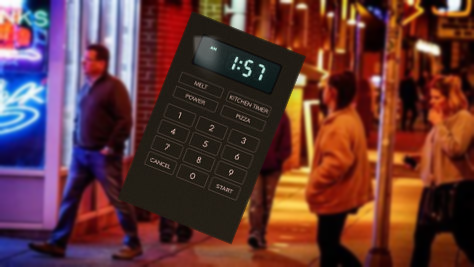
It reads {"hour": 1, "minute": 57}
